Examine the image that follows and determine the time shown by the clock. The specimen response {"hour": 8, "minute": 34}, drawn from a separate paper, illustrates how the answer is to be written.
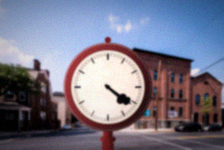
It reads {"hour": 4, "minute": 21}
